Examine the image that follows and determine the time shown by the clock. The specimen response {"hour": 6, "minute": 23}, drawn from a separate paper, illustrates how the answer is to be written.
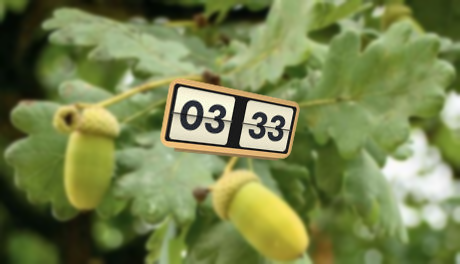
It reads {"hour": 3, "minute": 33}
